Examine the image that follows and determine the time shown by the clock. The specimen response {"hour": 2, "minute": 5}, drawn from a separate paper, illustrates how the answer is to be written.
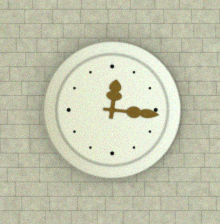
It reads {"hour": 12, "minute": 16}
